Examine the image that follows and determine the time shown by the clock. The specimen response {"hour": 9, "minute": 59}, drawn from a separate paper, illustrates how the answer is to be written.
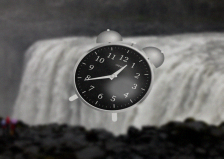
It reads {"hour": 12, "minute": 39}
